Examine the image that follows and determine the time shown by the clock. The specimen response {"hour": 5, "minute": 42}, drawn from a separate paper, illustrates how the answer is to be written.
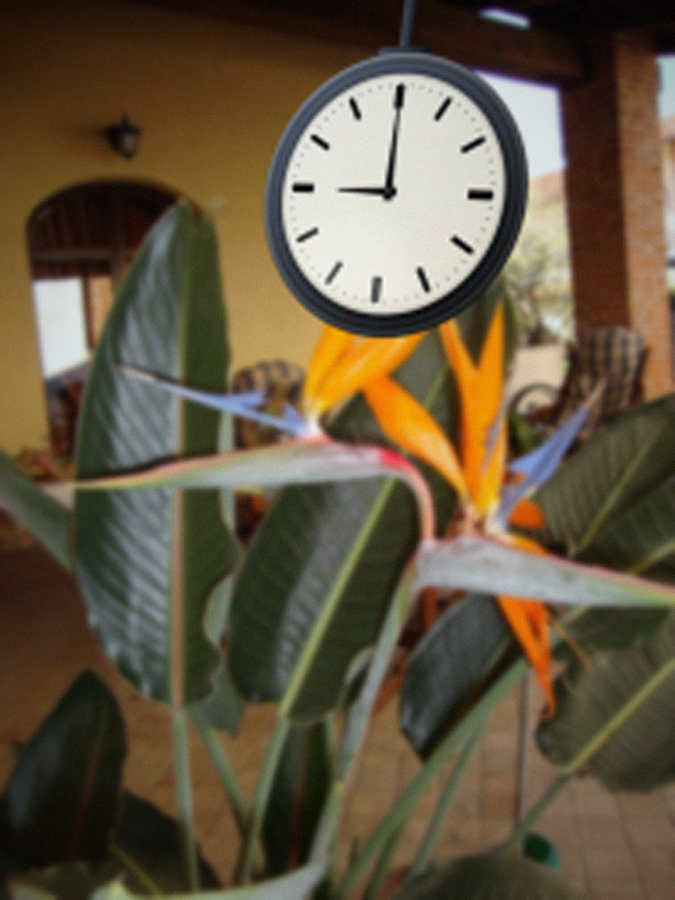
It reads {"hour": 9, "minute": 0}
